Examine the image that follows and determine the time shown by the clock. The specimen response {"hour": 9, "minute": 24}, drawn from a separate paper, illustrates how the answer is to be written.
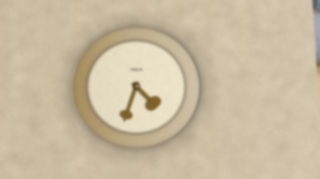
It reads {"hour": 4, "minute": 33}
